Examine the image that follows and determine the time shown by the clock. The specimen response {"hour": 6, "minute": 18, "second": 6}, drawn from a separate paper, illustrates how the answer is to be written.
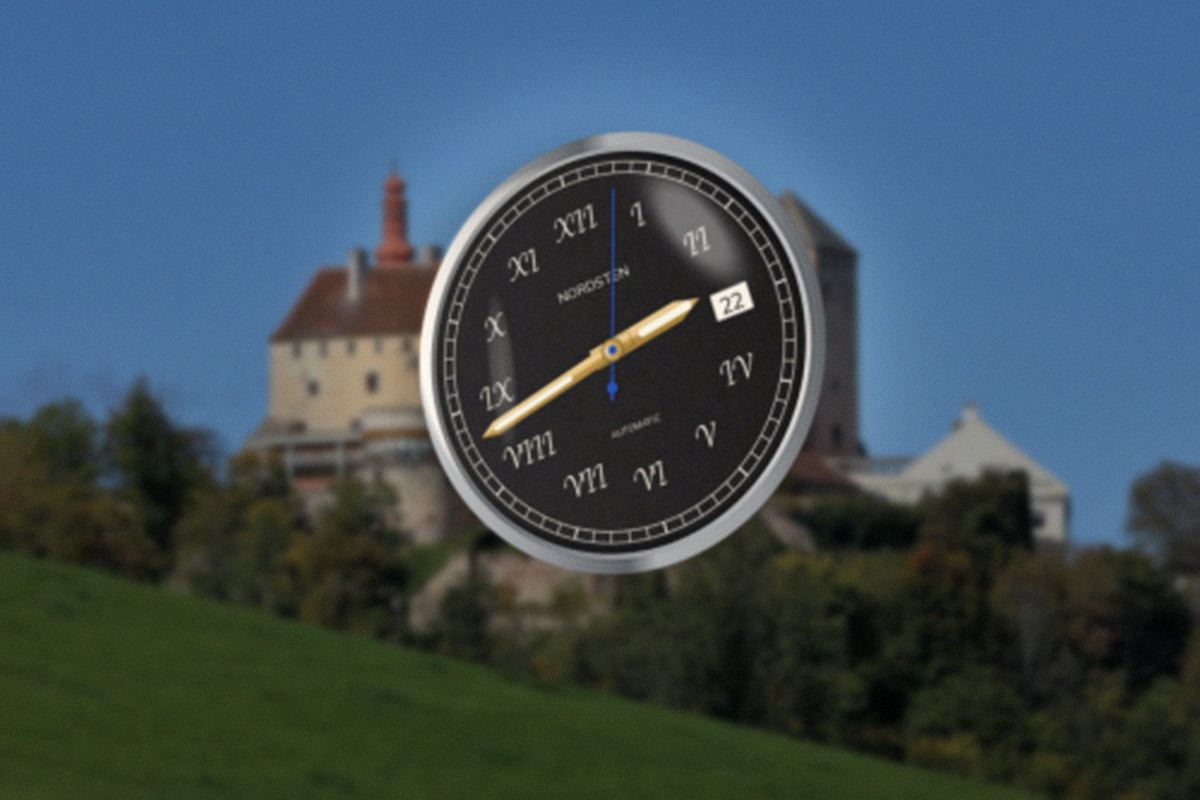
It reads {"hour": 2, "minute": 43, "second": 3}
